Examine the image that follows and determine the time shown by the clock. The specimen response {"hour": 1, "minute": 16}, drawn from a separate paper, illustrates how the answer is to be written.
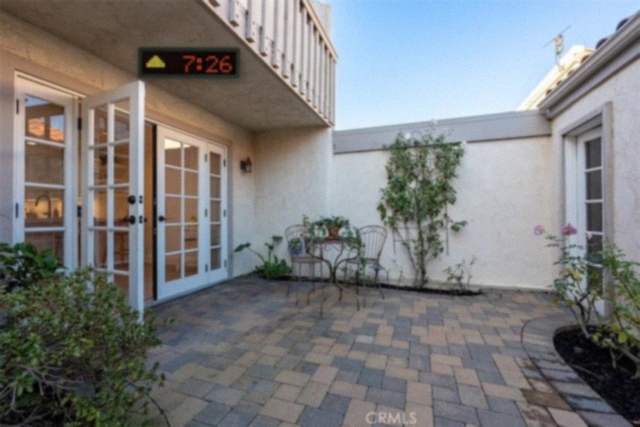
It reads {"hour": 7, "minute": 26}
